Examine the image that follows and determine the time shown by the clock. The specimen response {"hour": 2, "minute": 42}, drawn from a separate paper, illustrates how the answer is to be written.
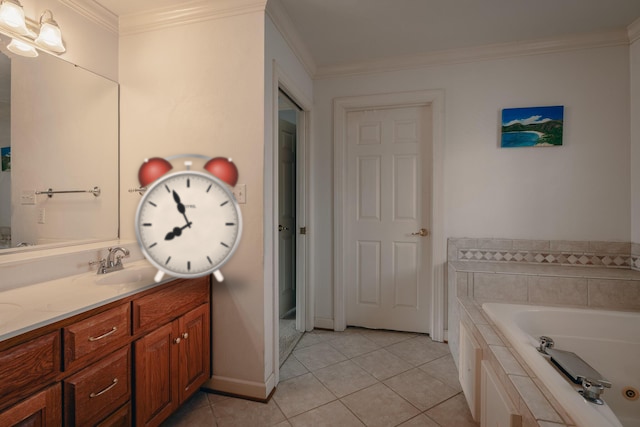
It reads {"hour": 7, "minute": 56}
